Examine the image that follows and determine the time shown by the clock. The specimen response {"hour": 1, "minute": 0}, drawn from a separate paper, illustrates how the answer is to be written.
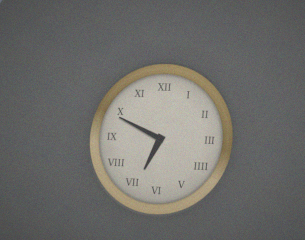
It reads {"hour": 6, "minute": 49}
